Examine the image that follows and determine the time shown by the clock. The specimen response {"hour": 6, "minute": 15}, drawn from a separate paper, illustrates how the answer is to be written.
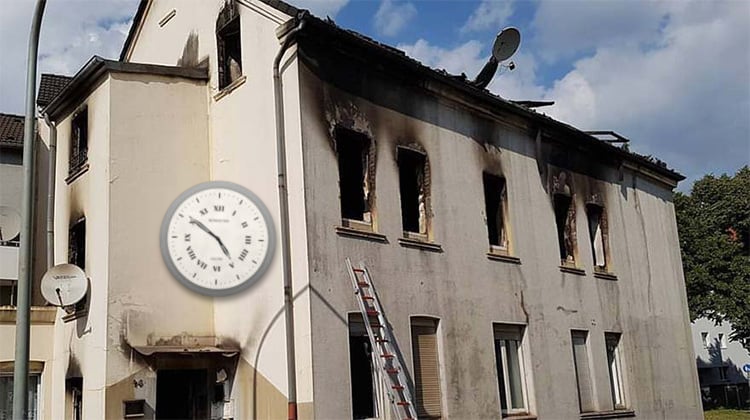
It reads {"hour": 4, "minute": 51}
